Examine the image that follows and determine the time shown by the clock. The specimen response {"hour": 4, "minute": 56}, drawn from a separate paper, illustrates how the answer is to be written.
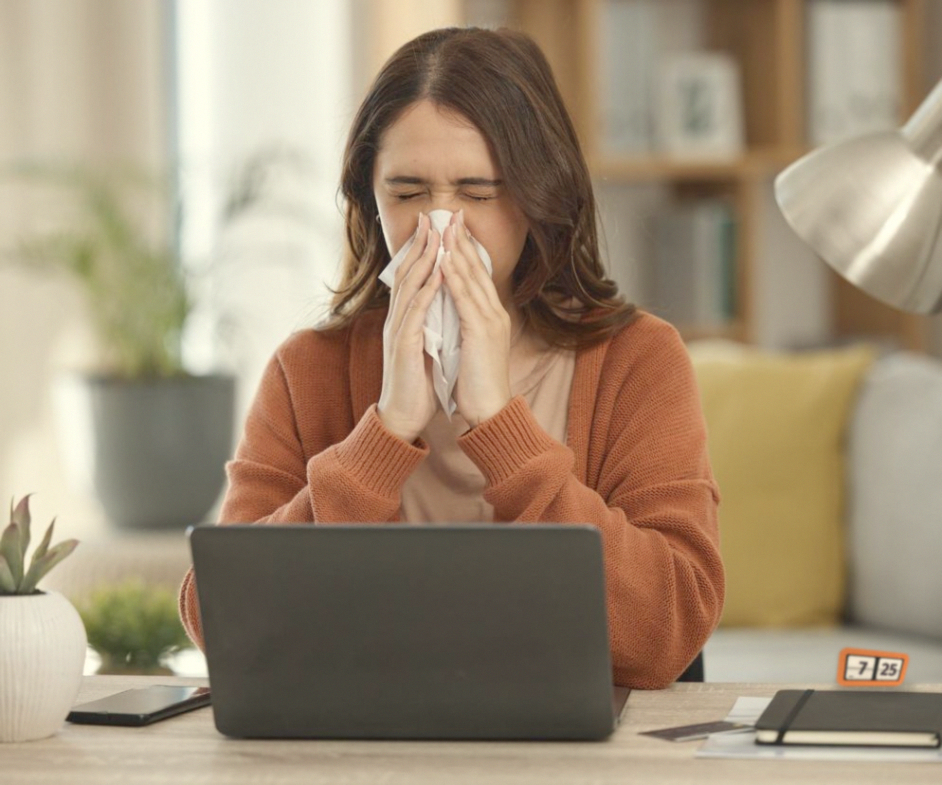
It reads {"hour": 7, "minute": 25}
